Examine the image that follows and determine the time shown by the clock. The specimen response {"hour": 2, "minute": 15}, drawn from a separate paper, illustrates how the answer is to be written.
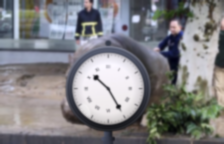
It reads {"hour": 10, "minute": 25}
